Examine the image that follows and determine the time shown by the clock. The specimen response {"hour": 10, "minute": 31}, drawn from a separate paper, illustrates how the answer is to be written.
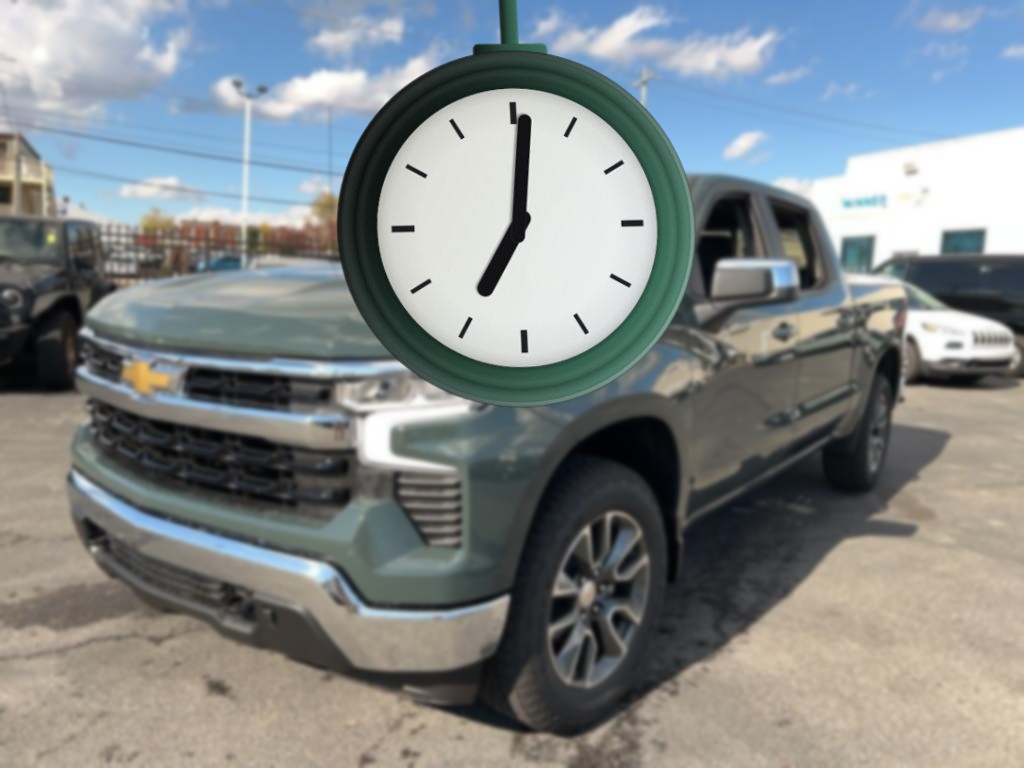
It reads {"hour": 7, "minute": 1}
